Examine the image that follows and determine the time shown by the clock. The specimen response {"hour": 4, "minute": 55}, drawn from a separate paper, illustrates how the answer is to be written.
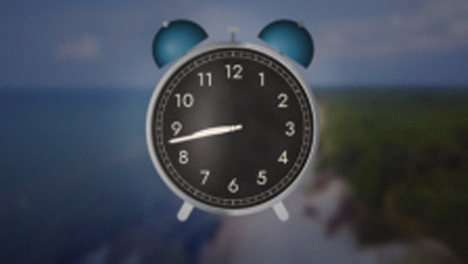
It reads {"hour": 8, "minute": 43}
